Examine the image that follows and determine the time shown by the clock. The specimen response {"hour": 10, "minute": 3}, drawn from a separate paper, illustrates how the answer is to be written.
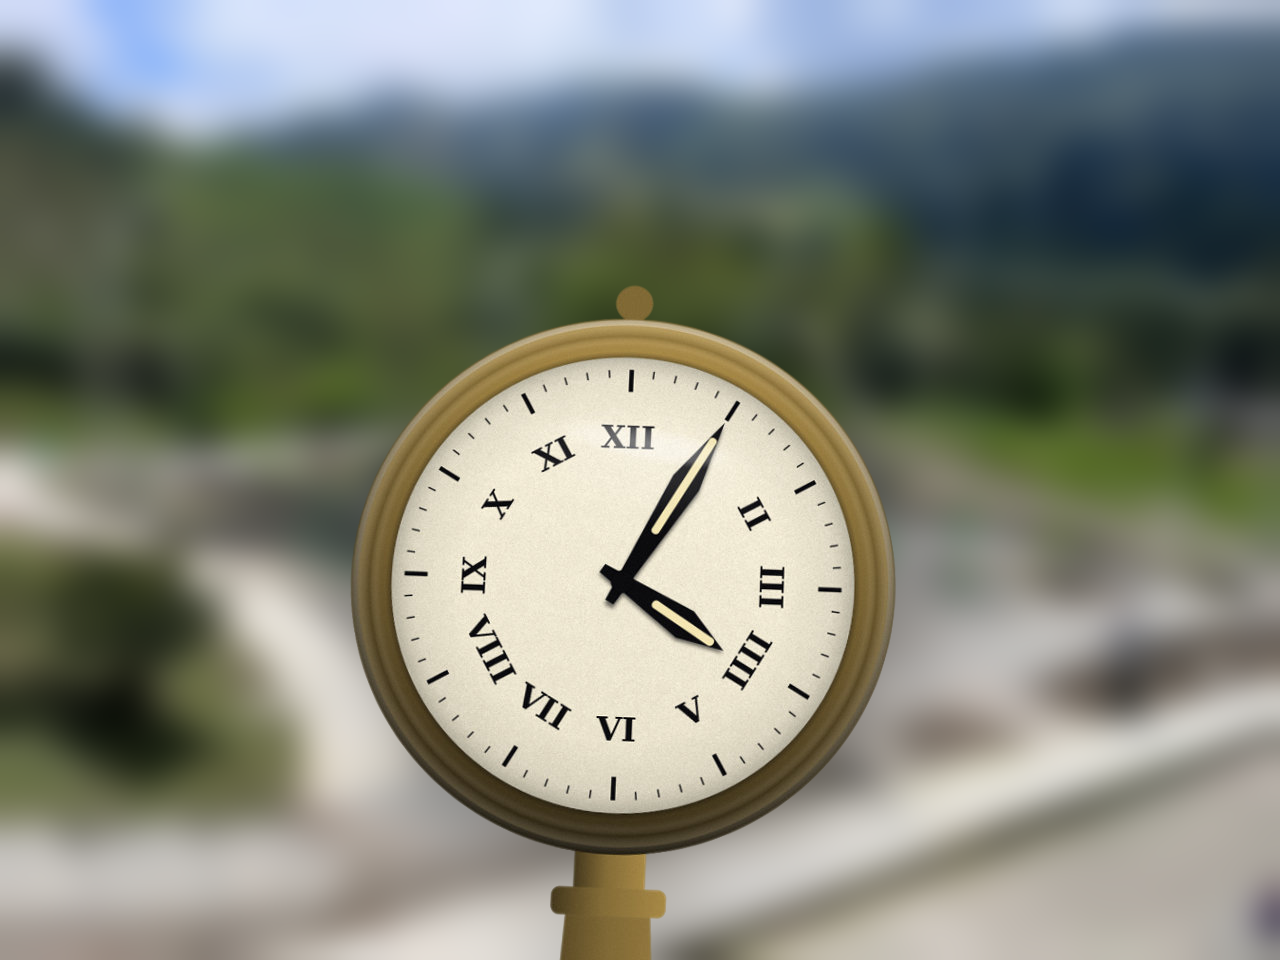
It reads {"hour": 4, "minute": 5}
